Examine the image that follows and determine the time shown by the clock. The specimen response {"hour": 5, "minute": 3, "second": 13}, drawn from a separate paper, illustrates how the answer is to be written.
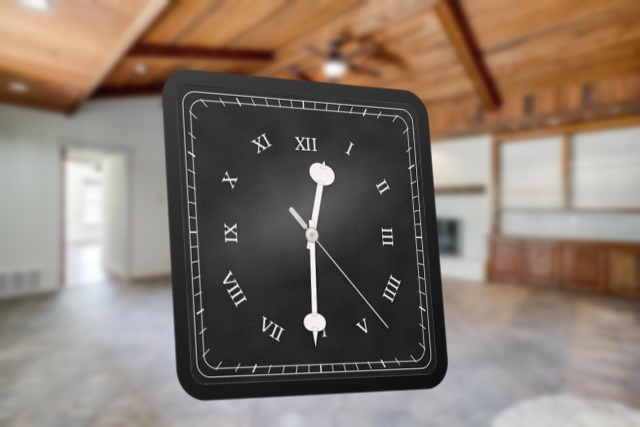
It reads {"hour": 12, "minute": 30, "second": 23}
